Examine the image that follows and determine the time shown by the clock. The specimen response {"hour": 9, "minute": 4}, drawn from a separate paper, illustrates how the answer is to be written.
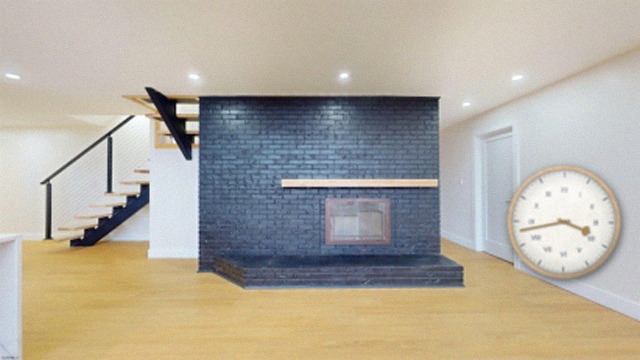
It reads {"hour": 3, "minute": 43}
